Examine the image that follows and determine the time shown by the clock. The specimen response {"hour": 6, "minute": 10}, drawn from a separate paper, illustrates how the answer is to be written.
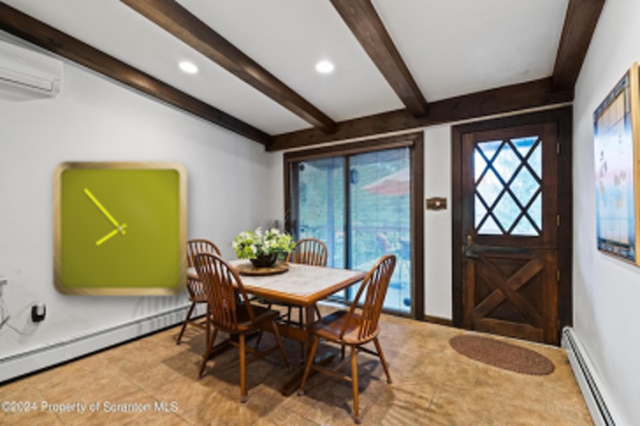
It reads {"hour": 7, "minute": 53}
